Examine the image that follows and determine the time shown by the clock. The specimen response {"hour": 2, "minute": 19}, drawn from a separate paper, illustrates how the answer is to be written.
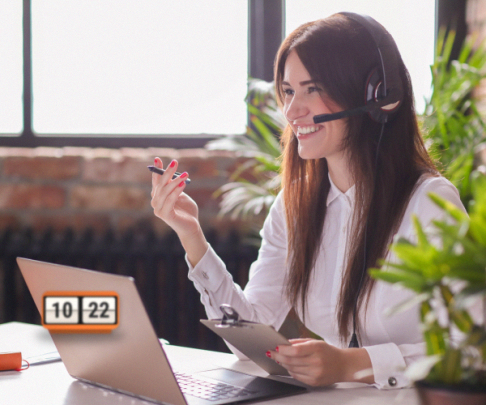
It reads {"hour": 10, "minute": 22}
